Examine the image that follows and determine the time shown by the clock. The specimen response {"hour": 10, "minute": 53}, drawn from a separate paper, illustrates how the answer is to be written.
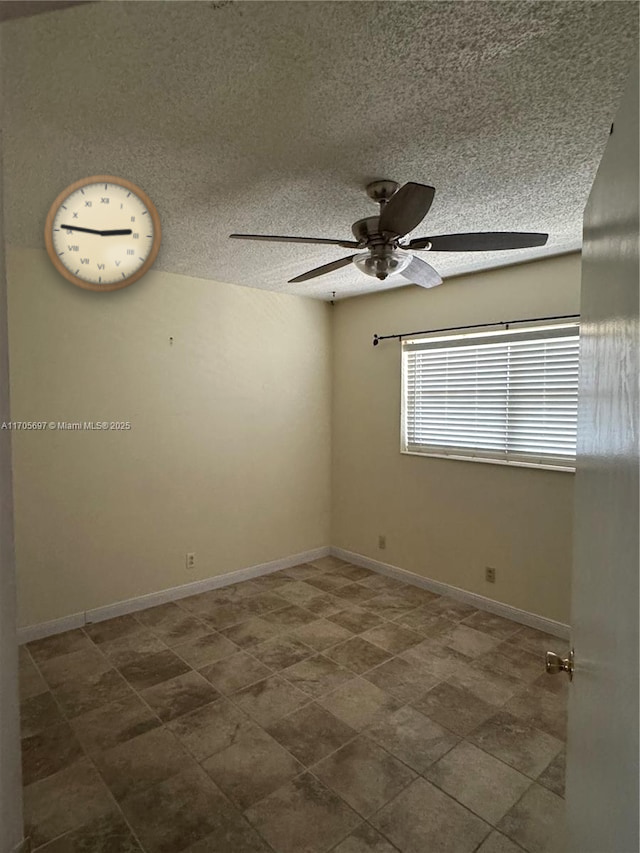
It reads {"hour": 2, "minute": 46}
